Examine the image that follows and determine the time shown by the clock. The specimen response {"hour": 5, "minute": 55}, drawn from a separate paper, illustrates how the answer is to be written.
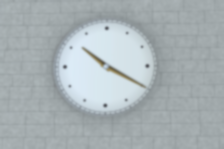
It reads {"hour": 10, "minute": 20}
